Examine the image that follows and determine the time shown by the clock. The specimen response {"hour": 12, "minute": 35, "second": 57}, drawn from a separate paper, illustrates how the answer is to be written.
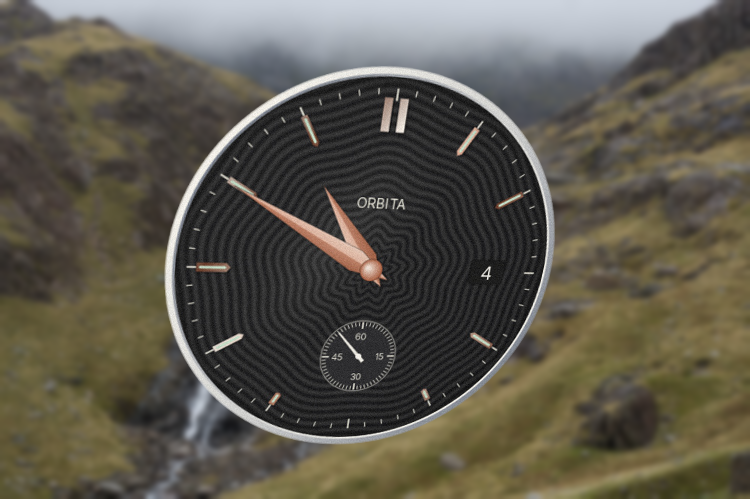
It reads {"hour": 10, "minute": 49, "second": 53}
